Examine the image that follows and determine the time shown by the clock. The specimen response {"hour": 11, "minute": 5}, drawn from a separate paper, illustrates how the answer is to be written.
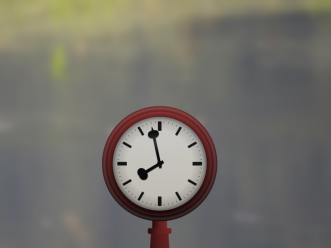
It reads {"hour": 7, "minute": 58}
